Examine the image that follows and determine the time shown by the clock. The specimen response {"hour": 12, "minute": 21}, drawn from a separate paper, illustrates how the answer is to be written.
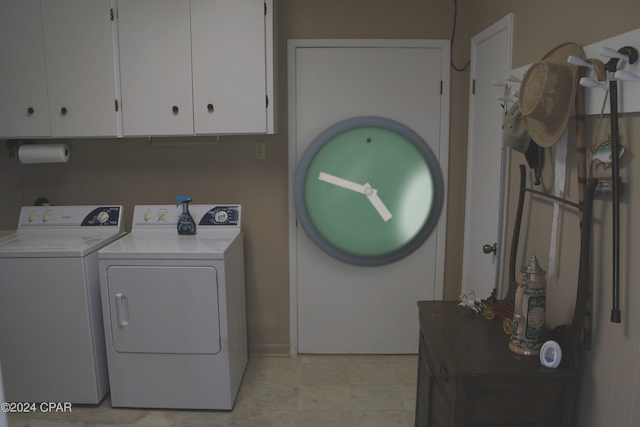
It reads {"hour": 4, "minute": 48}
